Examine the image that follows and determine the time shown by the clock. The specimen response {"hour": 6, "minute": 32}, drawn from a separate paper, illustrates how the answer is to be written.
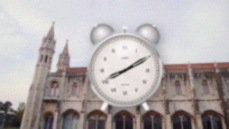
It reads {"hour": 8, "minute": 10}
